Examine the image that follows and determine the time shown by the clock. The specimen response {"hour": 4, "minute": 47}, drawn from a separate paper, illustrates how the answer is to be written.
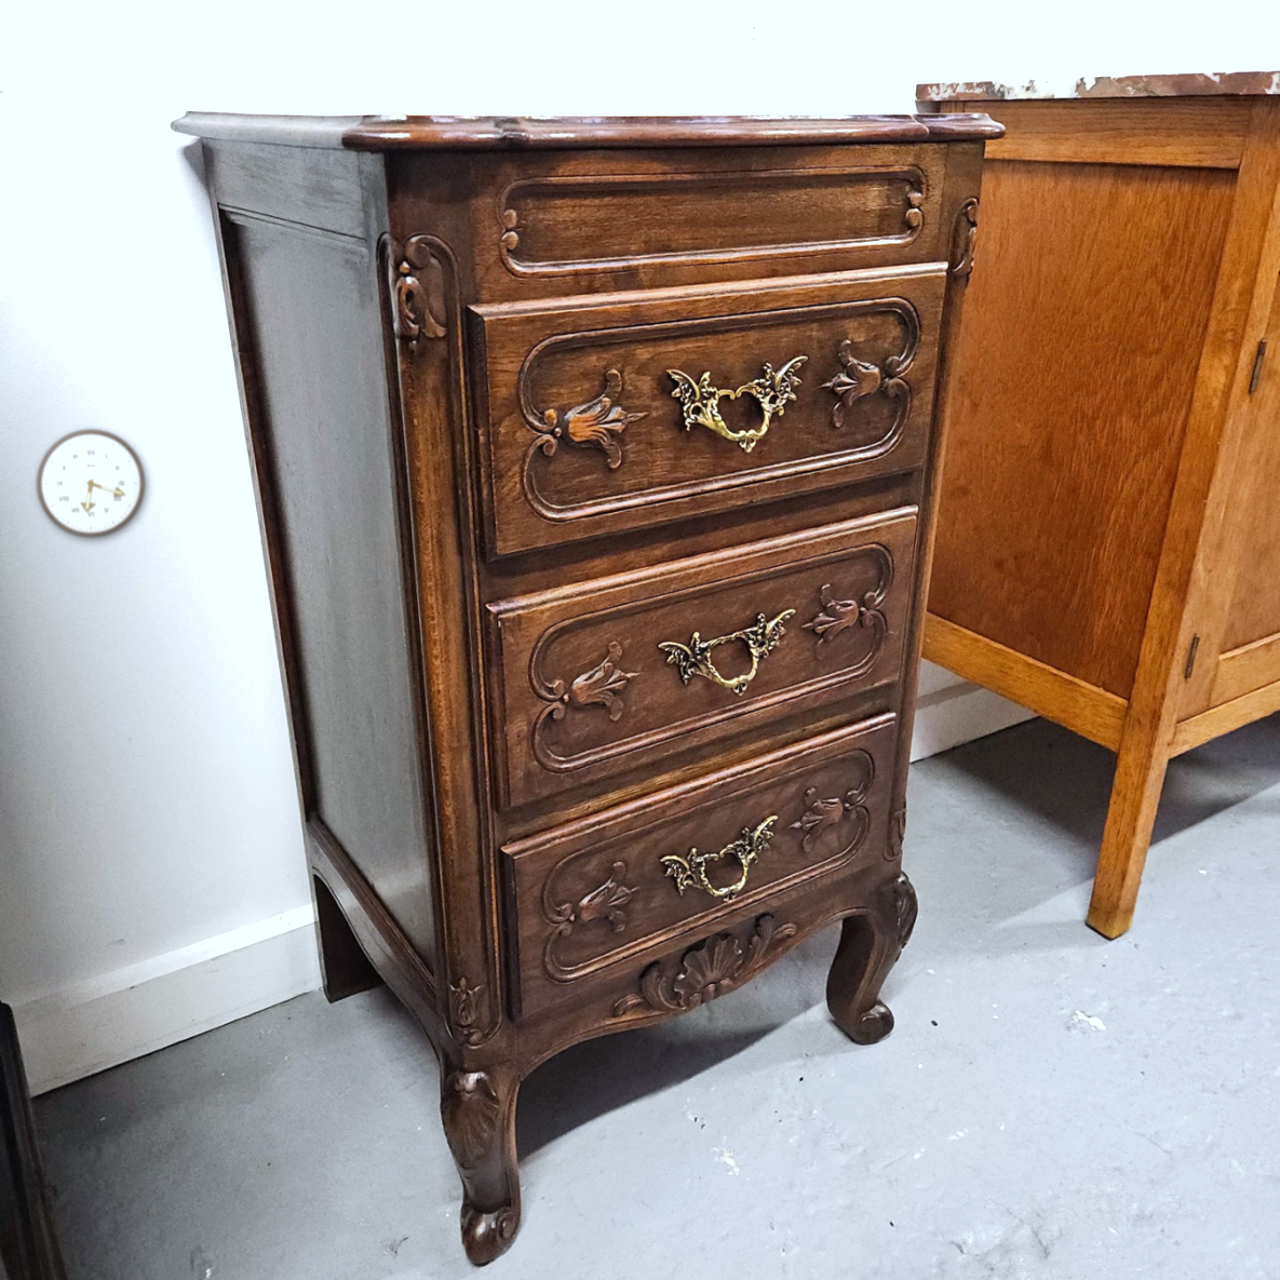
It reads {"hour": 6, "minute": 18}
